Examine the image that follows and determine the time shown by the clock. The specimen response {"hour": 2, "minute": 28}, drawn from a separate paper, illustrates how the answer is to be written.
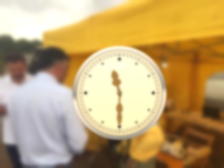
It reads {"hour": 11, "minute": 30}
